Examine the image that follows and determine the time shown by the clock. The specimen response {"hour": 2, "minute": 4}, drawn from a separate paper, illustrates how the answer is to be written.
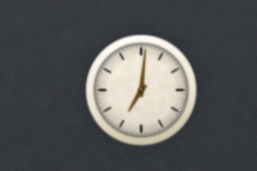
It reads {"hour": 7, "minute": 1}
